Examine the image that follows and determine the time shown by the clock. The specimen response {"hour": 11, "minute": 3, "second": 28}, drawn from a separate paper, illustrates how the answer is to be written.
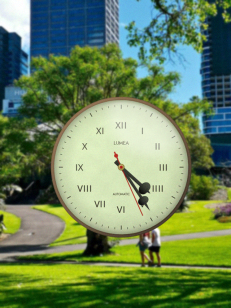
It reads {"hour": 4, "minute": 24, "second": 26}
